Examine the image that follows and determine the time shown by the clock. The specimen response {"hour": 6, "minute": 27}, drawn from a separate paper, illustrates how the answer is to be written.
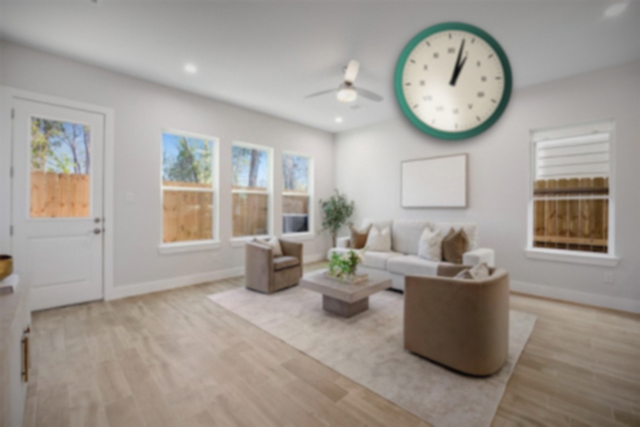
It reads {"hour": 1, "minute": 3}
